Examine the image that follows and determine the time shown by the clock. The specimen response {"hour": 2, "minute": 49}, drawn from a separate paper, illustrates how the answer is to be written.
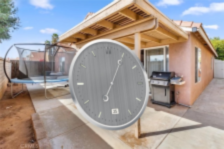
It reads {"hour": 7, "minute": 5}
